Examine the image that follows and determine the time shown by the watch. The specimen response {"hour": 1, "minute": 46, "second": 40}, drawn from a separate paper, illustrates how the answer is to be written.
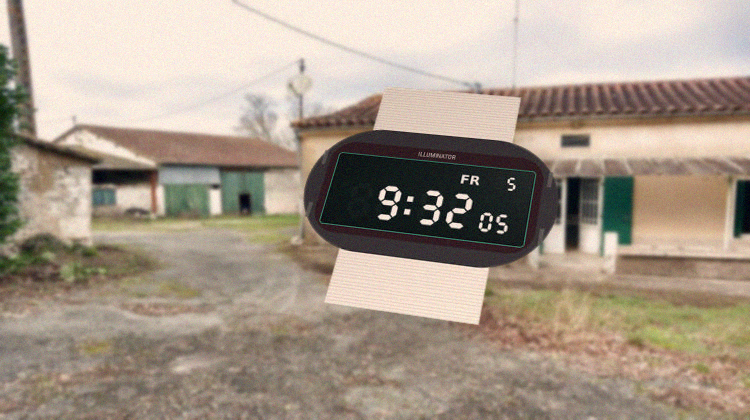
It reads {"hour": 9, "minute": 32, "second": 5}
